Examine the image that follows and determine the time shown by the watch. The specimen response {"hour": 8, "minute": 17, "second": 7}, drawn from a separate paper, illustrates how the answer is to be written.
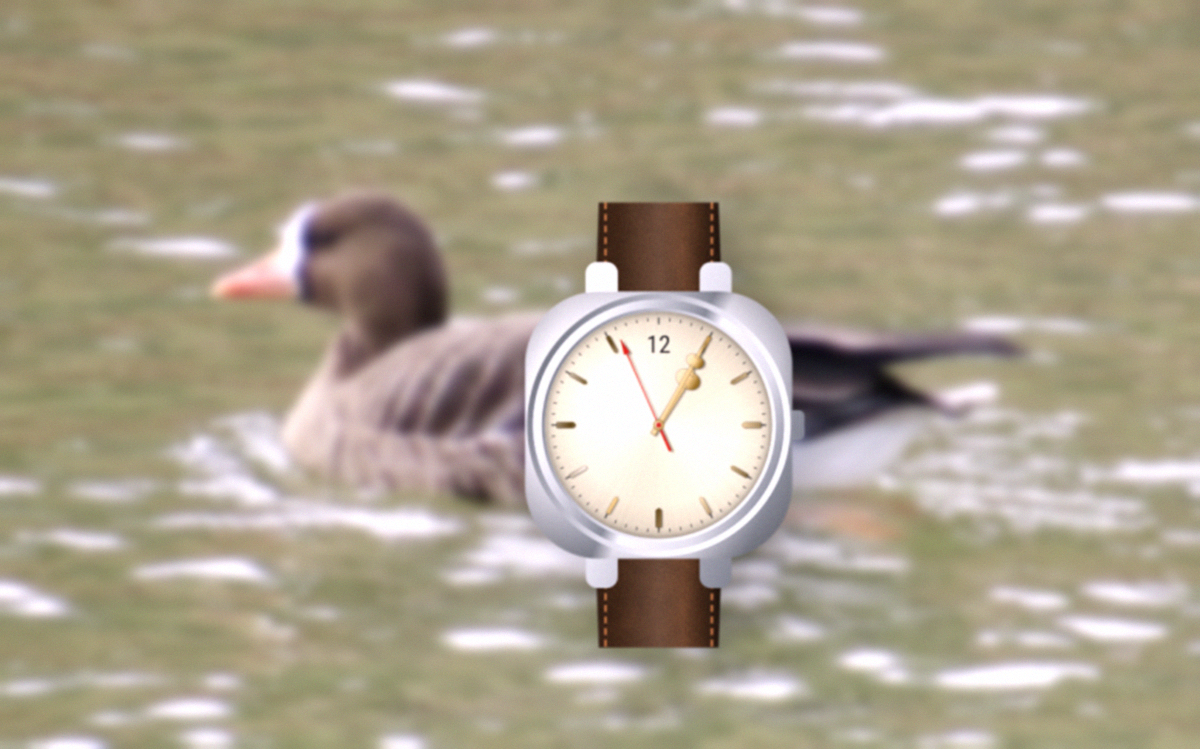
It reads {"hour": 1, "minute": 4, "second": 56}
